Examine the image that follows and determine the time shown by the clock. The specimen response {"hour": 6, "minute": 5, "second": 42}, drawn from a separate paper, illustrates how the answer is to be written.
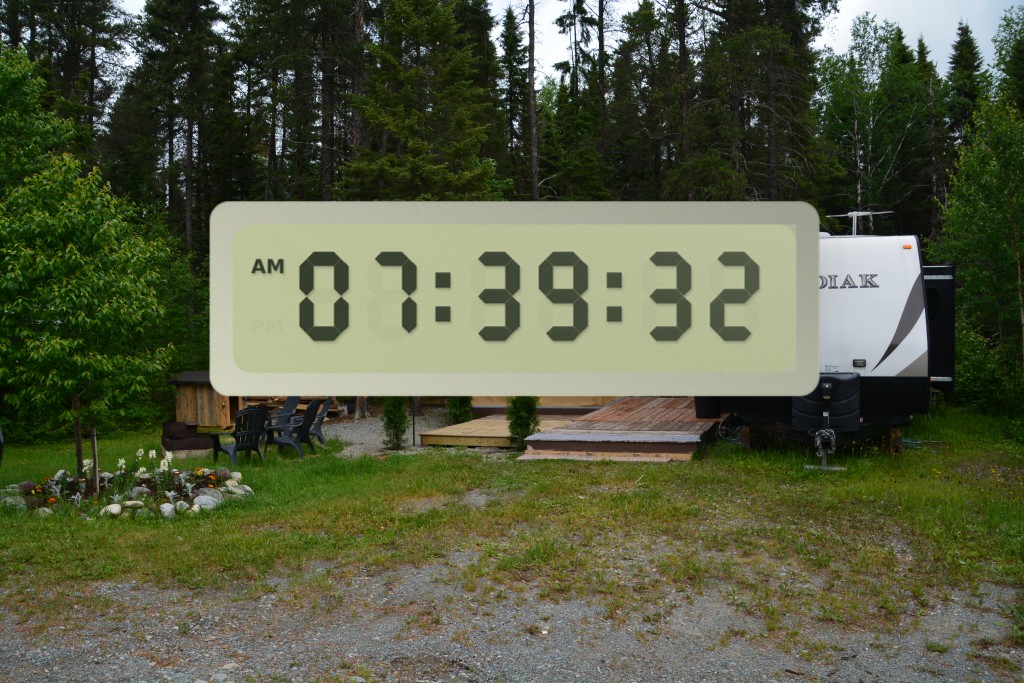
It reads {"hour": 7, "minute": 39, "second": 32}
